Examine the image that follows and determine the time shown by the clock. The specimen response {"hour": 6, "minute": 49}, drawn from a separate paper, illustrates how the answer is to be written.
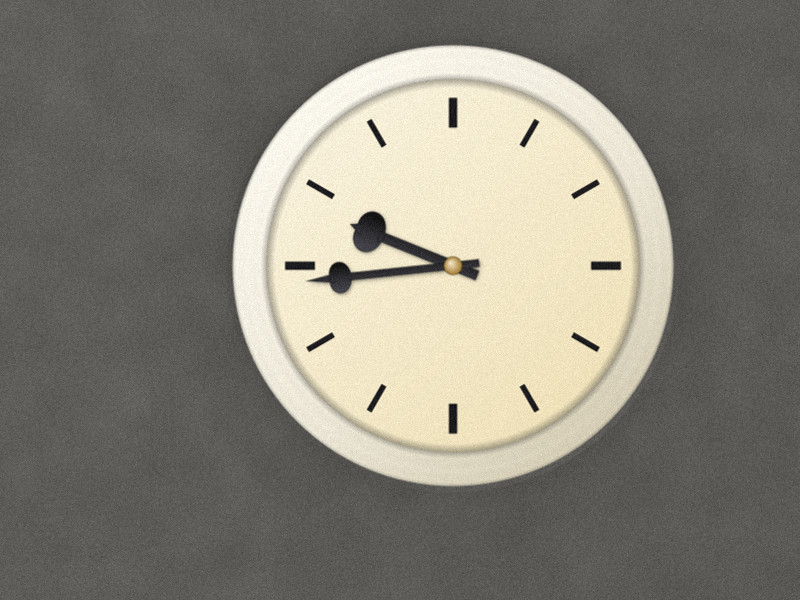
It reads {"hour": 9, "minute": 44}
